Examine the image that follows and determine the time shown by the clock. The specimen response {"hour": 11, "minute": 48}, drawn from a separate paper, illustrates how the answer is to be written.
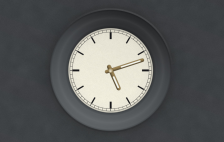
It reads {"hour": 5, "minute": 12}
